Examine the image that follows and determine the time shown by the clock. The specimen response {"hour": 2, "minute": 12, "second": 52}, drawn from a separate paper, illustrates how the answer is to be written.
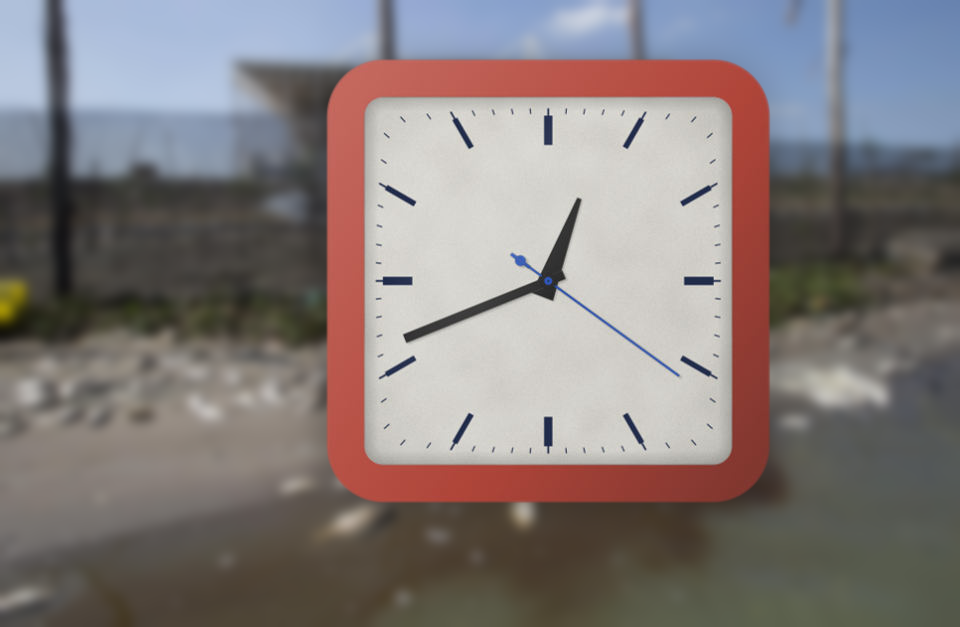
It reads {"hour": 12, "minute": 41, "second": 21}
